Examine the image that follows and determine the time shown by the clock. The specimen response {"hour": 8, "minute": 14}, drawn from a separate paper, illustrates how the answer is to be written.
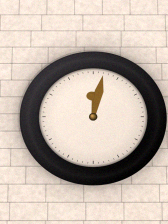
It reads {"hour": 12, "minute": 2}
